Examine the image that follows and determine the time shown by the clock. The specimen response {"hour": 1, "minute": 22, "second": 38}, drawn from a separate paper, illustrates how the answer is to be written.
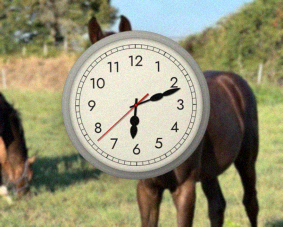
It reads {"hour": 6, "minute": 11, "second": 38}
